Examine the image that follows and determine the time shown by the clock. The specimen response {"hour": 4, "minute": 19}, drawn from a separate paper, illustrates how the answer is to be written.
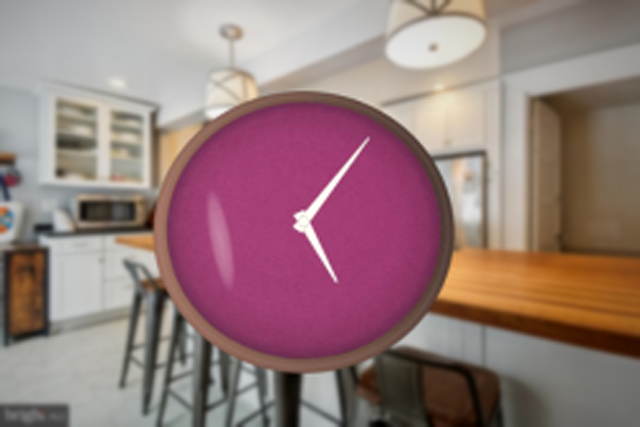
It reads {"hour": 5, "minute": 6}
